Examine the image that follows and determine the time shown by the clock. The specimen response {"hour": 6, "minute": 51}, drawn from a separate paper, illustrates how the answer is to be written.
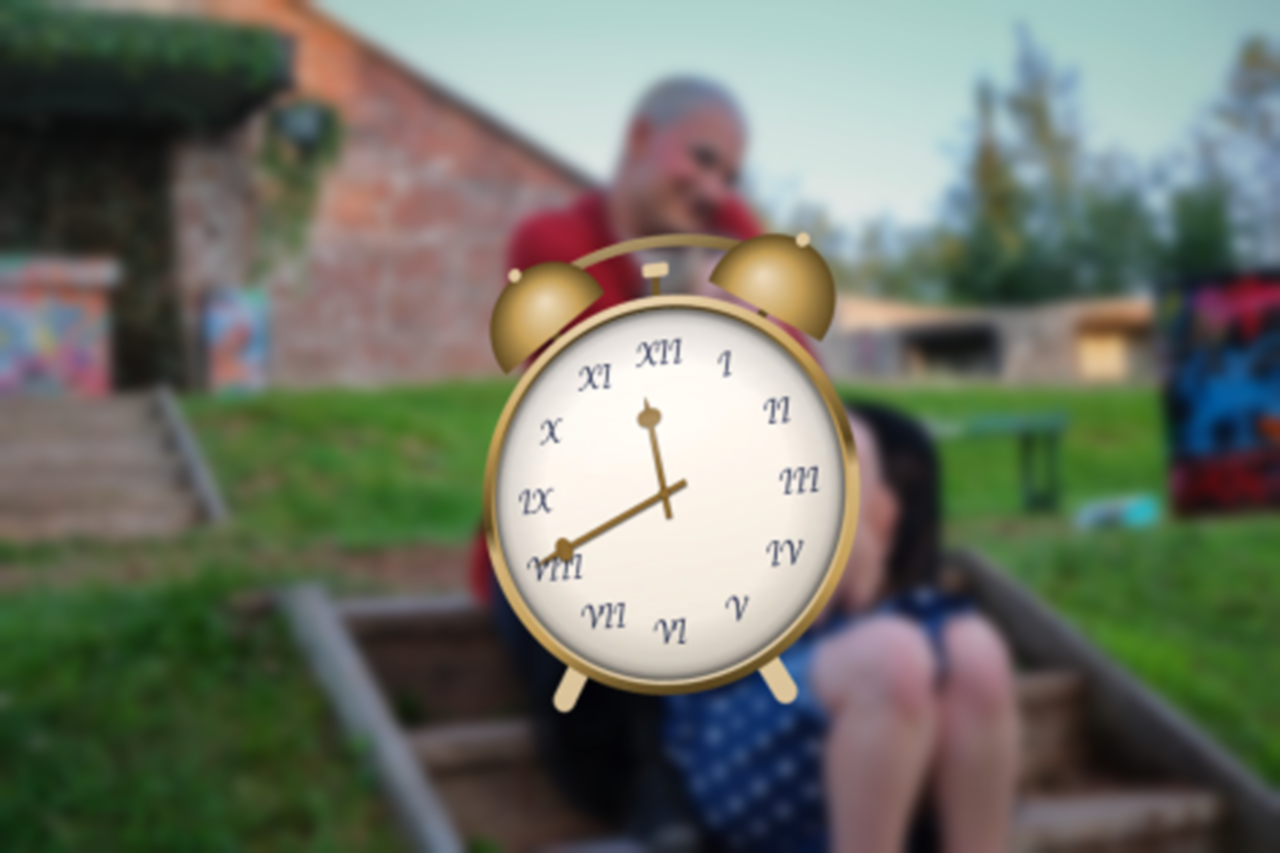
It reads {"hour": 11, "minute": 41}
